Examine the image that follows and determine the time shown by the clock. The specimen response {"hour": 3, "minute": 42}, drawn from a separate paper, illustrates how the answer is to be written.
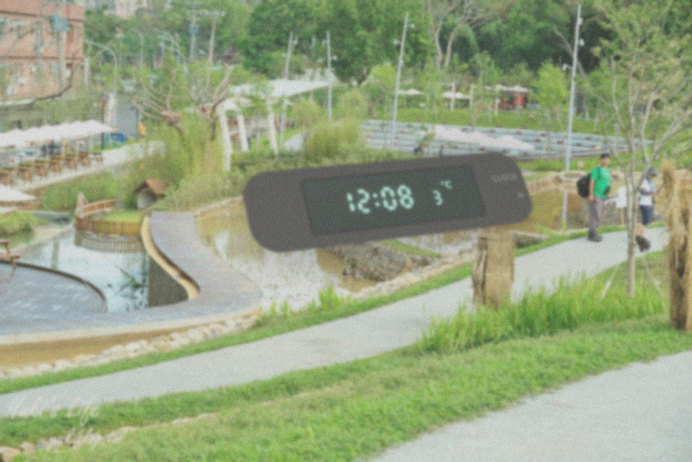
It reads {"hour": 12, "minute": 8}
